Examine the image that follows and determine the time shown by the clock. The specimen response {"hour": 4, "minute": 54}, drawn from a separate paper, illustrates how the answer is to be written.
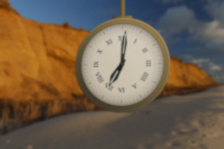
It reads {"hour": 7, "minute": 1}
